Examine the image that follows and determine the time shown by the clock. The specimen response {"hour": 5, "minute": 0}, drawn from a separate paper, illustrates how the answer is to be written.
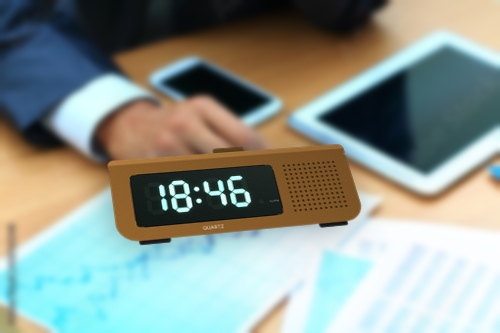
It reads {"hour": 18, "minute": 46}
